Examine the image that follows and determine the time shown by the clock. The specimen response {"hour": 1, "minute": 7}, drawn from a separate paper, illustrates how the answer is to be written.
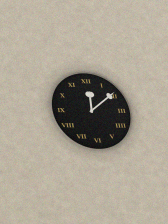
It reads {"hour": 12, "minute": 9}
